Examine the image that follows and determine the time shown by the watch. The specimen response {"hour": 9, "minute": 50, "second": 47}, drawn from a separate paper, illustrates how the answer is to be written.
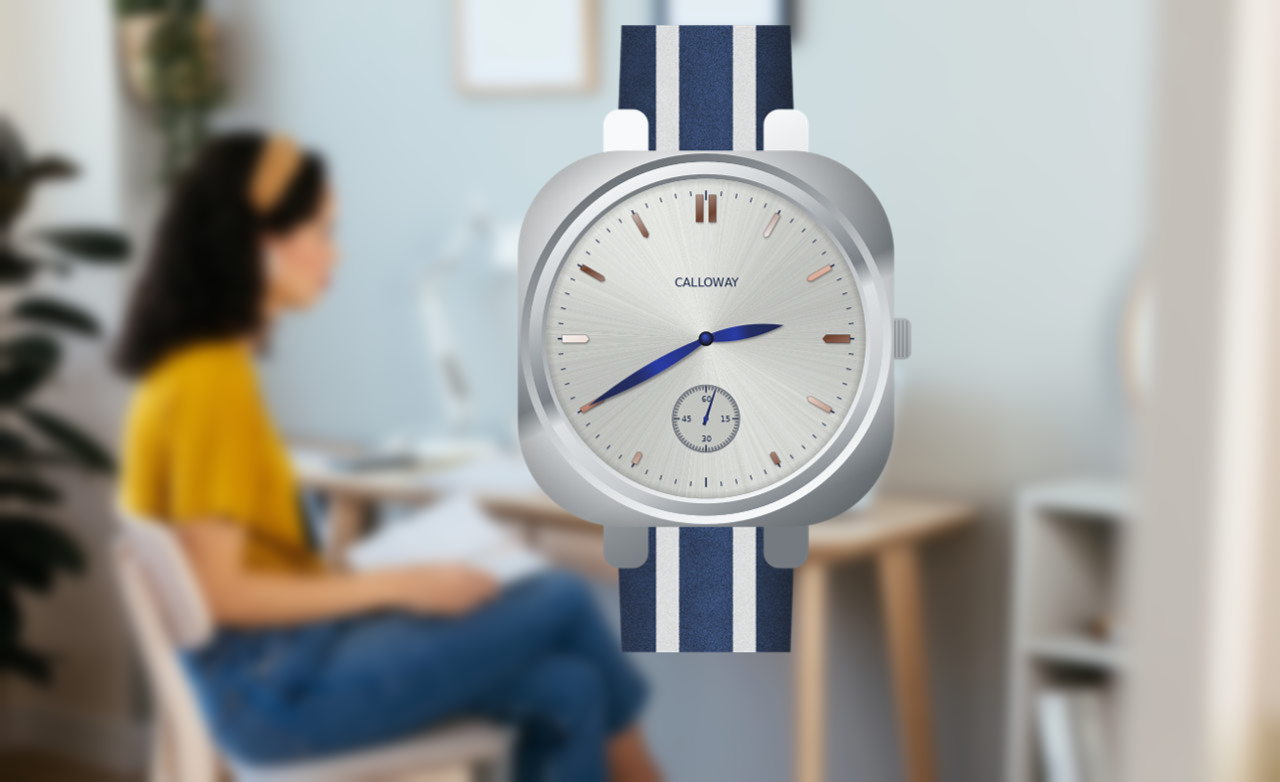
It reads {"hour": 2, "minute": 40, "second": 3}
